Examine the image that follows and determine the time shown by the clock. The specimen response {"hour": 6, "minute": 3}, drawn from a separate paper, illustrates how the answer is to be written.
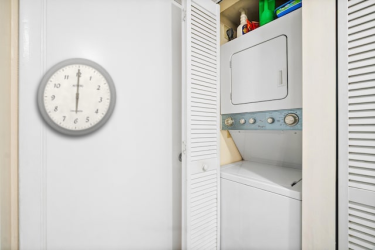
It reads {"hour": 6, "minute": 0}
